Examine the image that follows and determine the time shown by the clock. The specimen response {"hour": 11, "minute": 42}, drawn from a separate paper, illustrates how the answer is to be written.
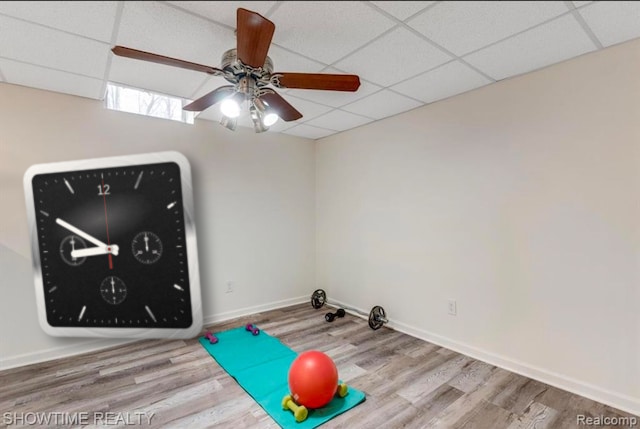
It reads {"hour": 8, "minute": 50}
